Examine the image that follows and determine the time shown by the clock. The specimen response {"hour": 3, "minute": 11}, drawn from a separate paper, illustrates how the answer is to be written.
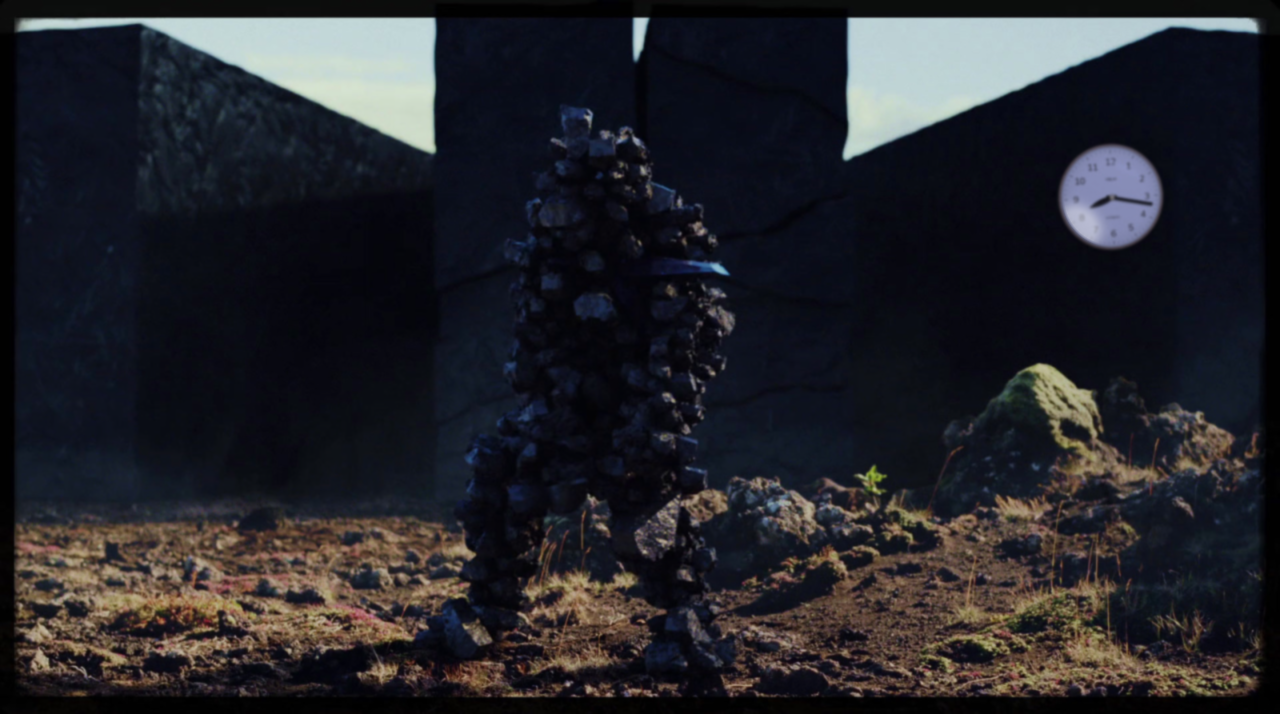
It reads {"hour": 8, "minute": 17}
